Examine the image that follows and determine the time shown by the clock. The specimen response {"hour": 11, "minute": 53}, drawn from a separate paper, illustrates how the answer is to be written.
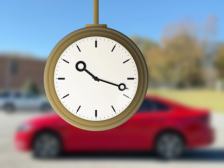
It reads {"hour": 10, "minute": 18}
